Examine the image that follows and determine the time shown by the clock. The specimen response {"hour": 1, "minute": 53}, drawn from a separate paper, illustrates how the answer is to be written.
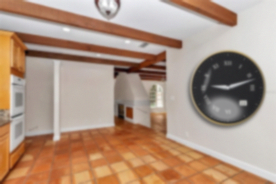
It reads {"hour": 9, "minute": 12}
